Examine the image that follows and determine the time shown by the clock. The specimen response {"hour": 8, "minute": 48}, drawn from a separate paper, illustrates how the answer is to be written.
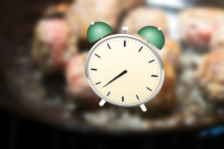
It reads {"hour": 7, "minute": 38}
